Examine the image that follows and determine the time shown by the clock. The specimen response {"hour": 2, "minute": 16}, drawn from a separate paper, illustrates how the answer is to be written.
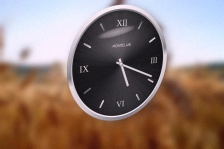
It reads {"hour": 5, "minute": 19}
